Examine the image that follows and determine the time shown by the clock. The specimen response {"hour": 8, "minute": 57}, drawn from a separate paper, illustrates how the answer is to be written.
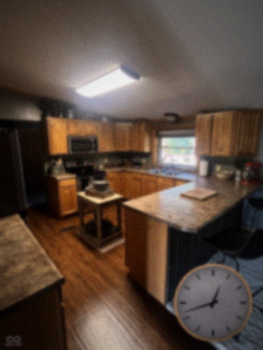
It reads {"hour": 12, "minute": 42}
